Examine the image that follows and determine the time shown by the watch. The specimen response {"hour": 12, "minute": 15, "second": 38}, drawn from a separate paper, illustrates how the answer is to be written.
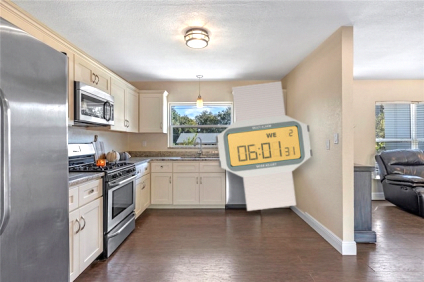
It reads {"hour": 6, "minute": 1, "second": 31}
